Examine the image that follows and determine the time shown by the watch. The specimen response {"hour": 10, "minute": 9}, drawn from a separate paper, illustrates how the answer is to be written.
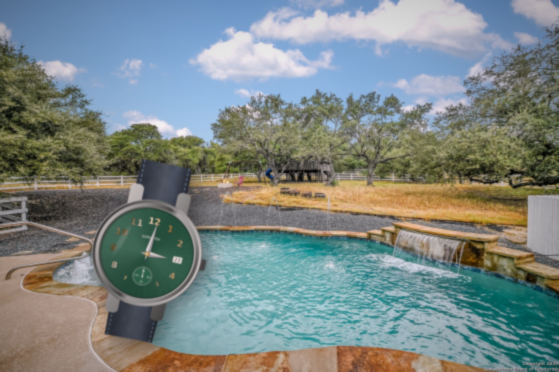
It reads {"hour": 3, "minute": 1}
